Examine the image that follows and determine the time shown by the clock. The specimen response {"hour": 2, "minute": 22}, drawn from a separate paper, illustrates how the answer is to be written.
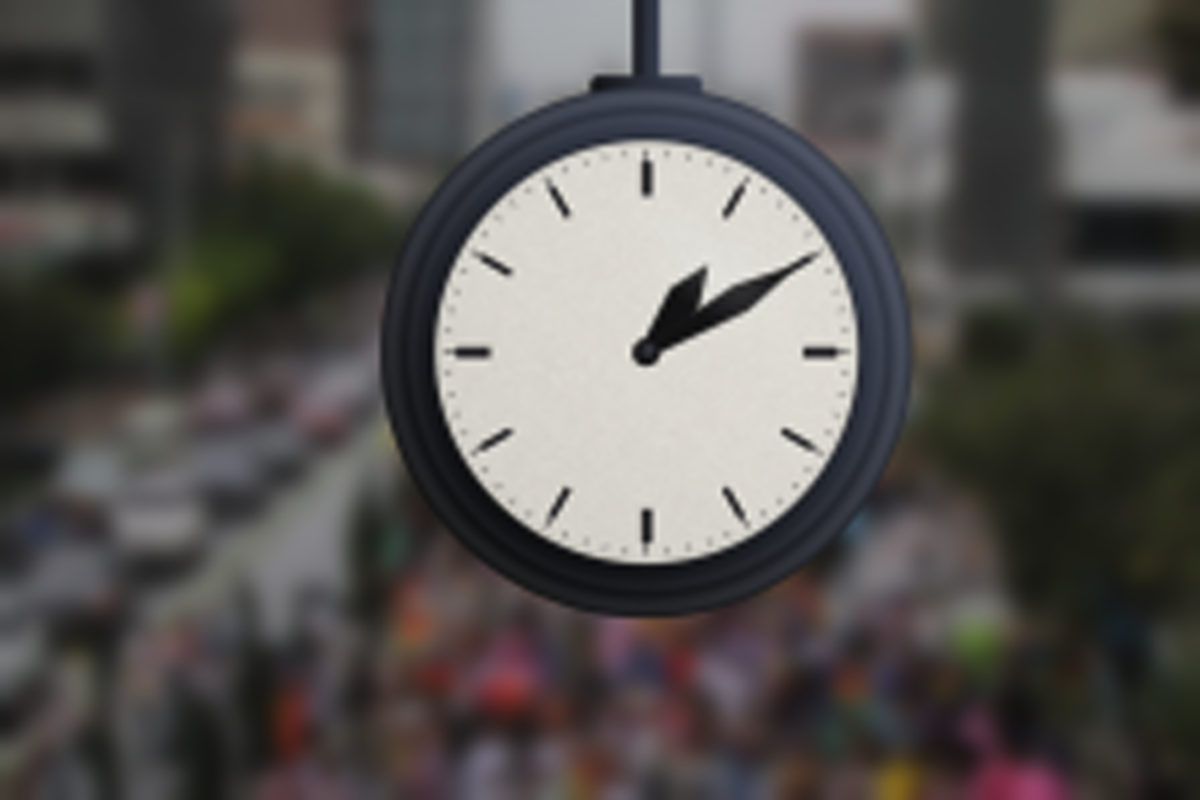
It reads {"hour": 1, "minute": 10}
